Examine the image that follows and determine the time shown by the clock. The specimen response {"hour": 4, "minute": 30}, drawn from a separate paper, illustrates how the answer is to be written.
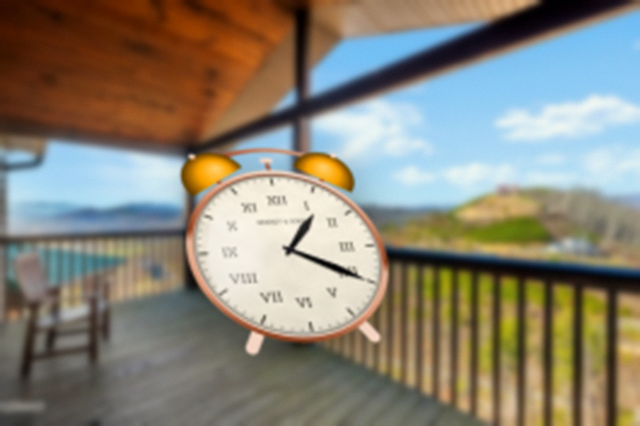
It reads {"hour": 1, "minute": 20}
